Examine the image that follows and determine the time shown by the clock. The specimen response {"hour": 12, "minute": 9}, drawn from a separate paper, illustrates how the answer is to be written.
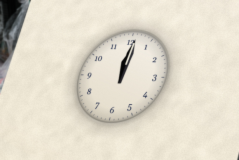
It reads {"hour": 12, "minute": 1}
